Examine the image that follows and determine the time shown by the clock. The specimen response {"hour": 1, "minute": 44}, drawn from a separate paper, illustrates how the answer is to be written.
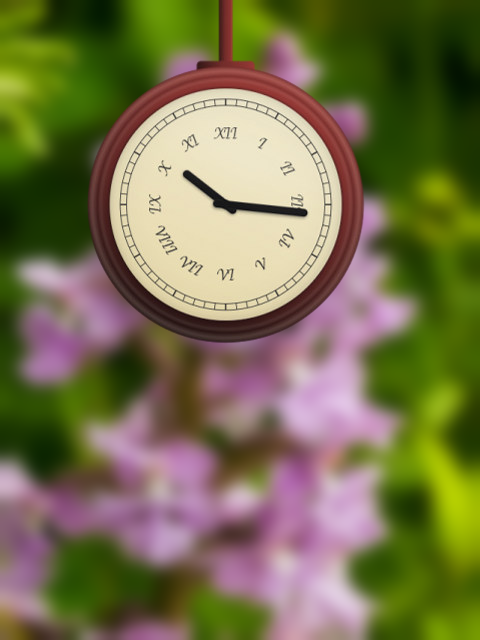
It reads {"hour": 10, "minute": 16}
